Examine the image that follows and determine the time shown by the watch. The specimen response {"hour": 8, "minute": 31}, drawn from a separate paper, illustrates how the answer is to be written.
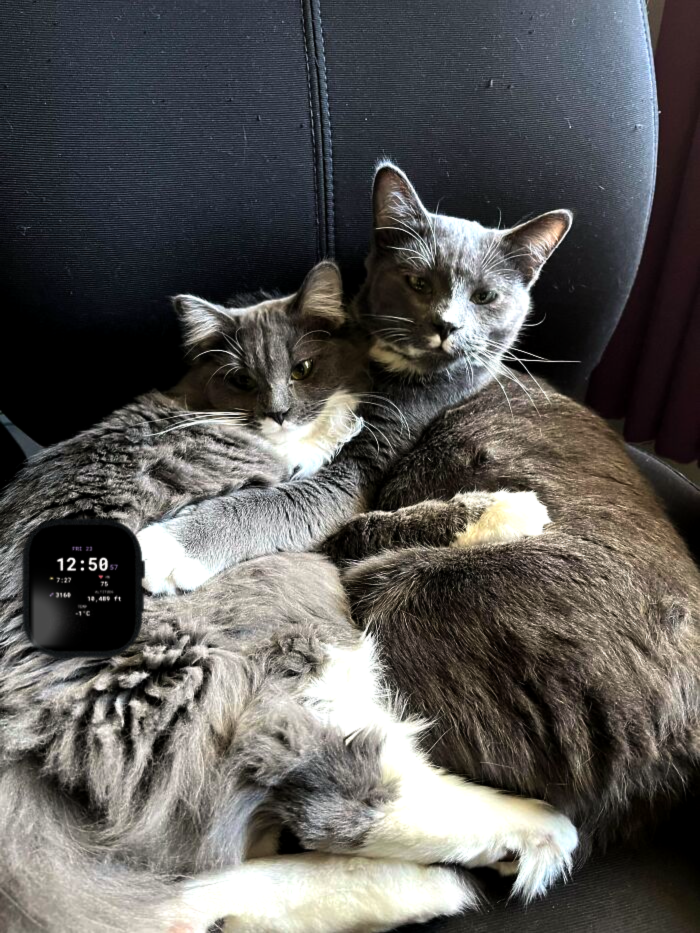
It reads {"hour": 12, "minute": 50}
